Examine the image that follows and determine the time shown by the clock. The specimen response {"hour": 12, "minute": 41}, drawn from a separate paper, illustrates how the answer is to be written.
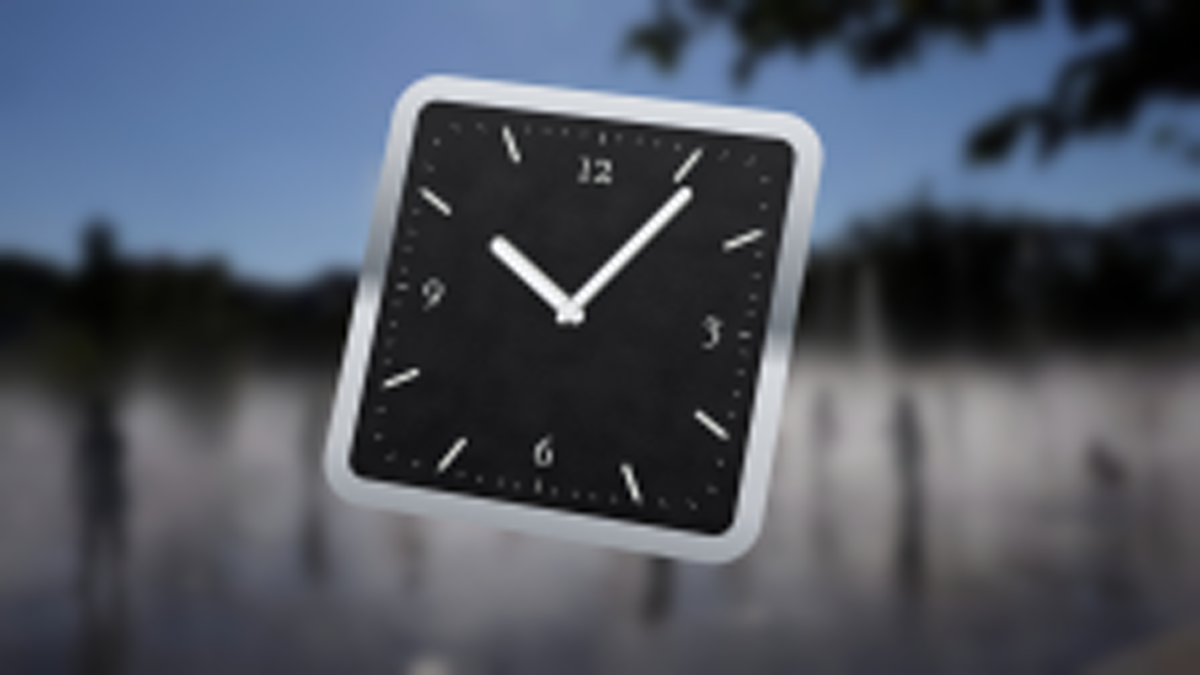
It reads {"hour": 10, "minute": 6}
